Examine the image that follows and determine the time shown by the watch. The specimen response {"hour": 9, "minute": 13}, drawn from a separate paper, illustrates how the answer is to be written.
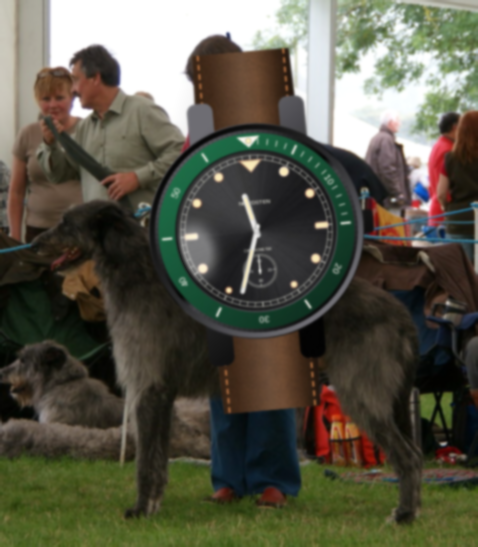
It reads {"hour": 11, "minute": 33}
